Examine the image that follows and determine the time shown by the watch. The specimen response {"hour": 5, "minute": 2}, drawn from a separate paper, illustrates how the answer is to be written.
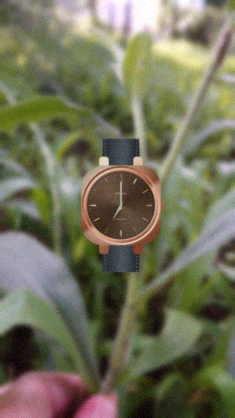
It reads {"hour": 7, "minute": 0}
